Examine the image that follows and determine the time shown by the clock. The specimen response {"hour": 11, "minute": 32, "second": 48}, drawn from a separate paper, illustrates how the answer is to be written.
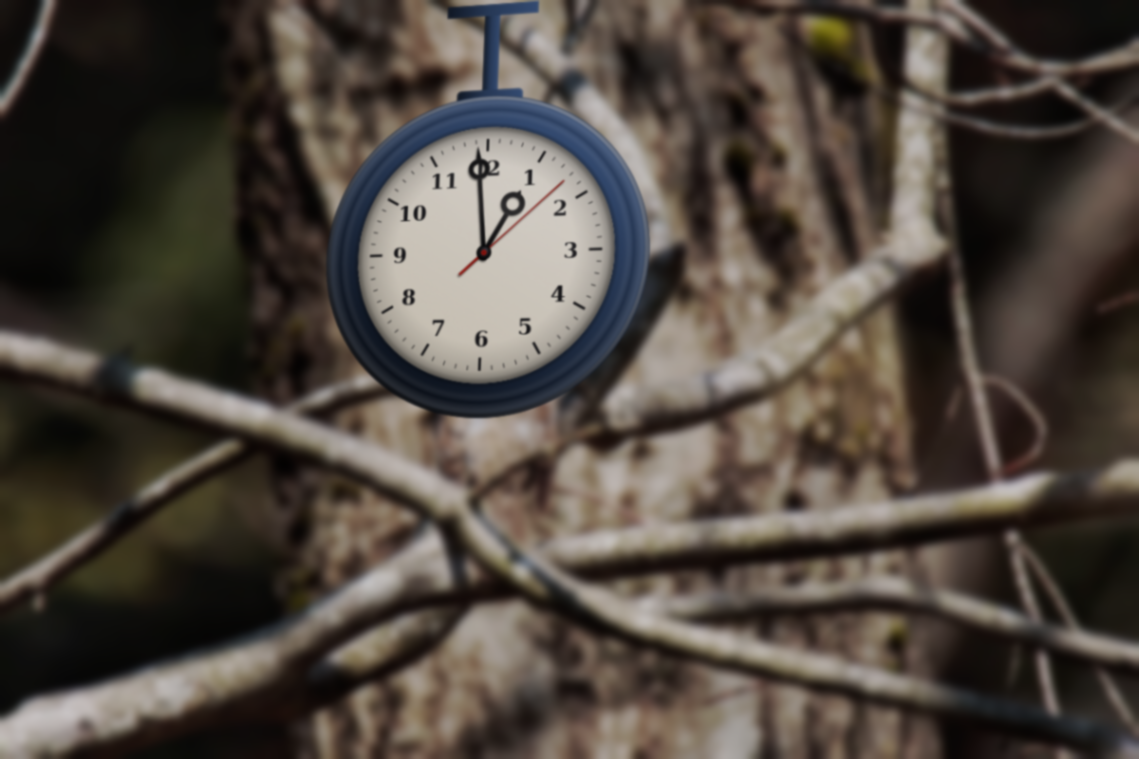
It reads {"hour": 12, "minute": 59, "second": 8}
